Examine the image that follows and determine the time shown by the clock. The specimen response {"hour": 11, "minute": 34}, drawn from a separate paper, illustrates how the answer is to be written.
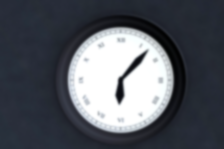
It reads {"hour": 6, "minute": 7}
